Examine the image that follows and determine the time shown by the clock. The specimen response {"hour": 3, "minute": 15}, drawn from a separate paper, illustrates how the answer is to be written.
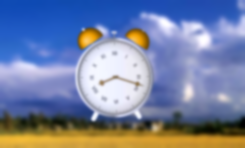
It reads {"hour": 8, "minute": 18}
